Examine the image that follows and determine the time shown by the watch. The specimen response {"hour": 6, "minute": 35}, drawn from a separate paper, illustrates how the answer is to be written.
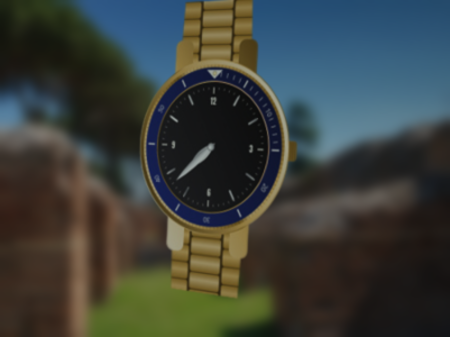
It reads {"hour": 7, "minute": 38}
